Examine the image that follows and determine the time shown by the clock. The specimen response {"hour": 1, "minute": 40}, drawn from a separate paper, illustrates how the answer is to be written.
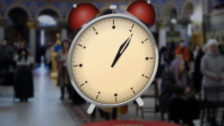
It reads {"hour": 1, "minute": 6}
